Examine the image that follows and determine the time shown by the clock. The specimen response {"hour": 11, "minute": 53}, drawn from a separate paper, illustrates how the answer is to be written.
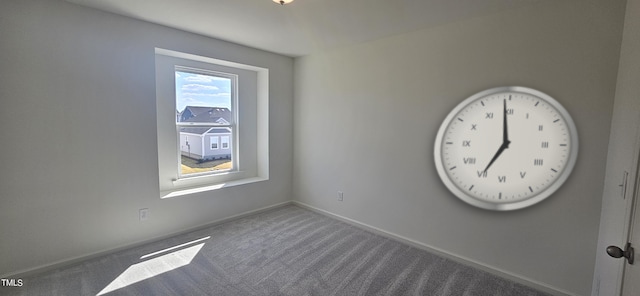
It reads {"hour": 6, "minute": 59}
